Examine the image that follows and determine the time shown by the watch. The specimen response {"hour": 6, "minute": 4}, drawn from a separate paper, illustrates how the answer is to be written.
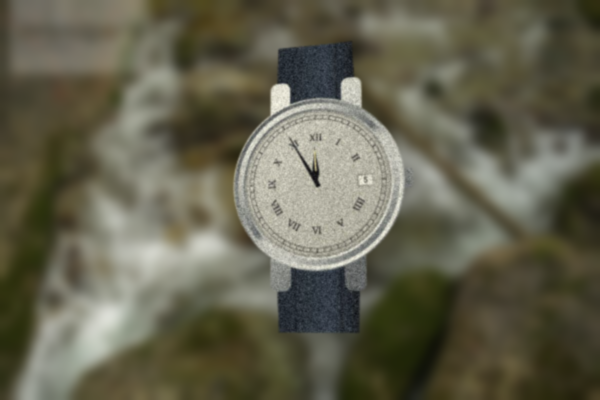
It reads {"hour": 11, "minute": 55}
